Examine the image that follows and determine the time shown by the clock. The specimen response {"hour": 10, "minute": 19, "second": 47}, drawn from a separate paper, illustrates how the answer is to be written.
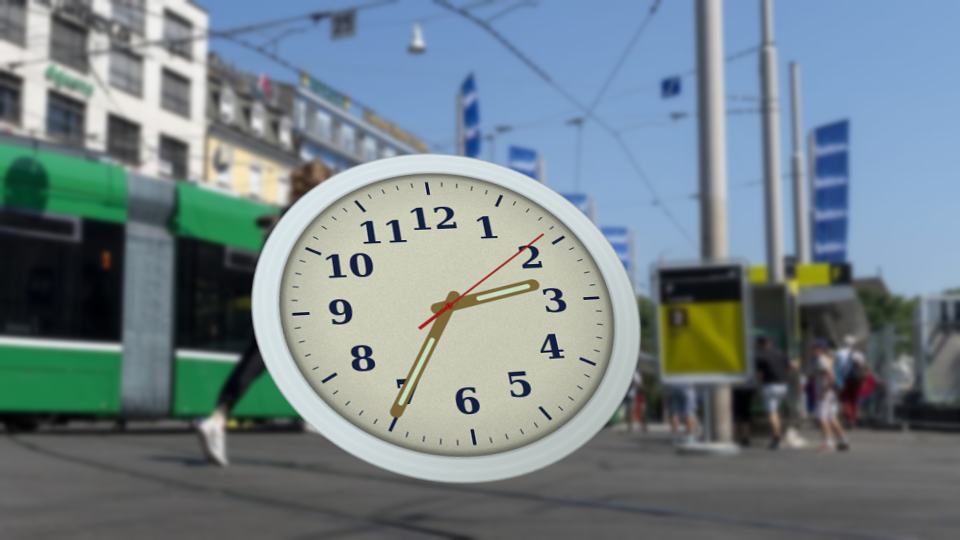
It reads {"hour": 2, "minute": 35, "second": 9}
